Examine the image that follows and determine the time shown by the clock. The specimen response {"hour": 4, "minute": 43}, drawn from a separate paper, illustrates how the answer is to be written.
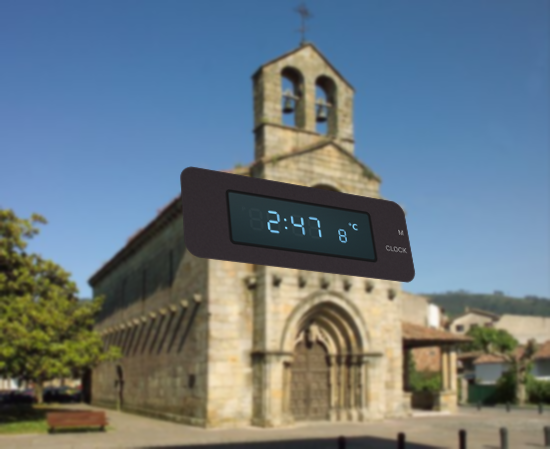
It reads {"hour": 2, "minute": 47}
